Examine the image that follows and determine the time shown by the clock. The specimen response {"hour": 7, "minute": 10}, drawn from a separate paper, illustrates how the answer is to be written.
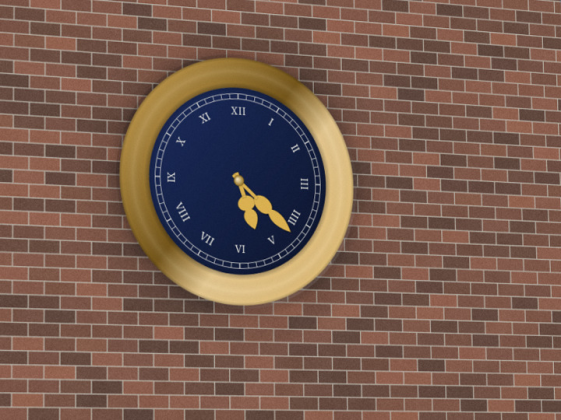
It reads {"hour": 5, "minute": 22}
